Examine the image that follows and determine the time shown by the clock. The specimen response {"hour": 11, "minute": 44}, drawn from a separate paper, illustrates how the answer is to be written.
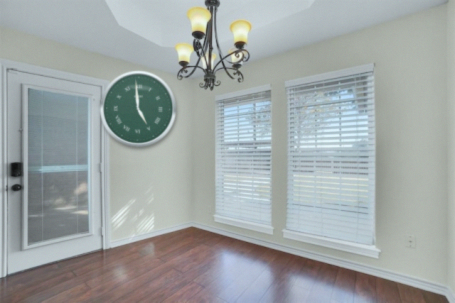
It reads {"hour": 4, "minute": 59}
